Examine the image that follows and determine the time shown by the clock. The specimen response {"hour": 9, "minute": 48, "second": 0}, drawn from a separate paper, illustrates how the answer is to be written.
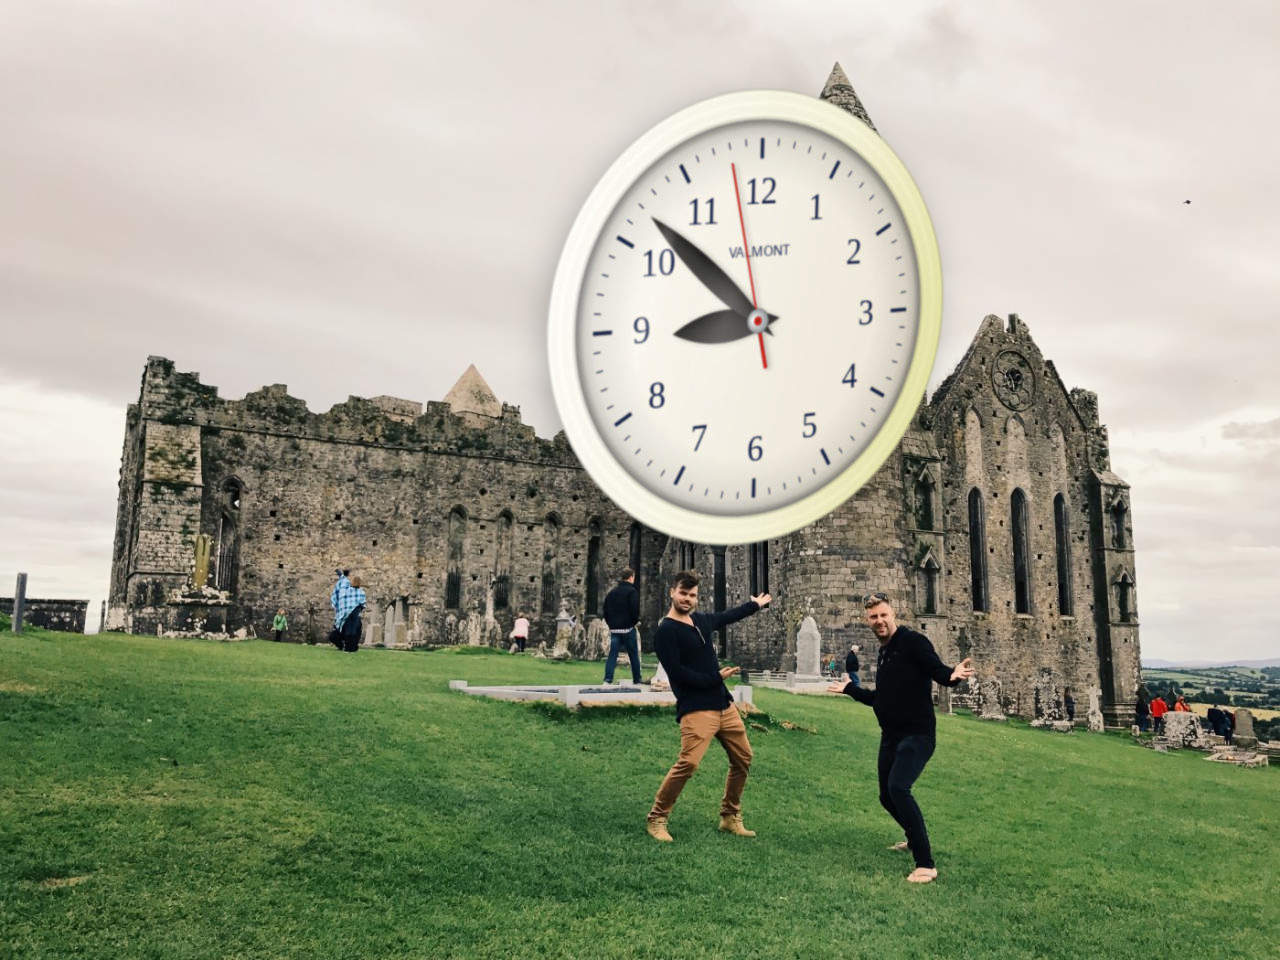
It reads {"hour": 8, "minute": 51, "second": 58}
